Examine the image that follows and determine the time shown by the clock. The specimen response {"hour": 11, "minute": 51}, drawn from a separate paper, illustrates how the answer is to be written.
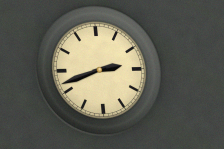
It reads {"hour": 2, "minute": 42}
